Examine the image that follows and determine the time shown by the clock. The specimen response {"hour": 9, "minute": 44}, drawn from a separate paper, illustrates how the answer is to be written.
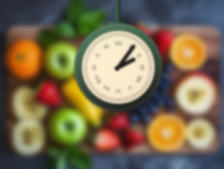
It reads {"hour": 2, "minute": 6}
